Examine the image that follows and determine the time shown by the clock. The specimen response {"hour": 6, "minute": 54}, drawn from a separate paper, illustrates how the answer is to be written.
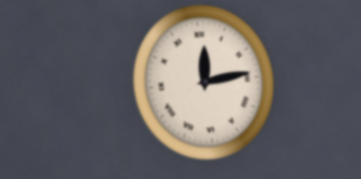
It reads {"hour": 12, "minute": 14}
